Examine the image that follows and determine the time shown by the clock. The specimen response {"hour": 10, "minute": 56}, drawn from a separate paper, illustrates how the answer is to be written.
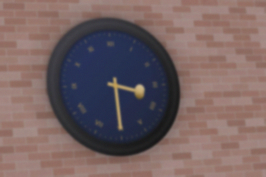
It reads {"hour": 3, "minute": 30}
